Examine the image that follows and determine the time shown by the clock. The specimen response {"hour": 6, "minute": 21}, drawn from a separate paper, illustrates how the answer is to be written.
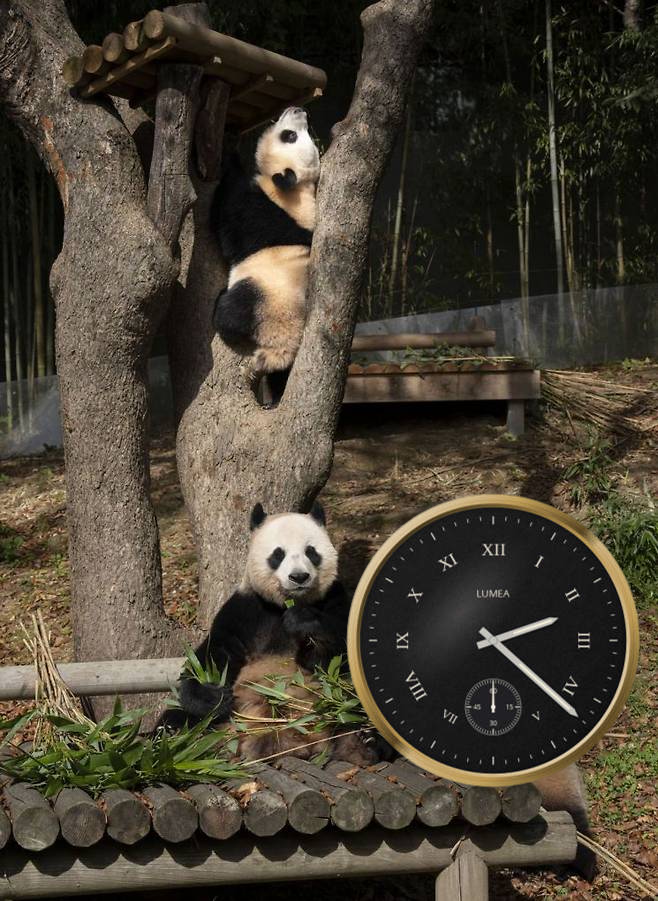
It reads {"hour": 2, "minute": 22}
